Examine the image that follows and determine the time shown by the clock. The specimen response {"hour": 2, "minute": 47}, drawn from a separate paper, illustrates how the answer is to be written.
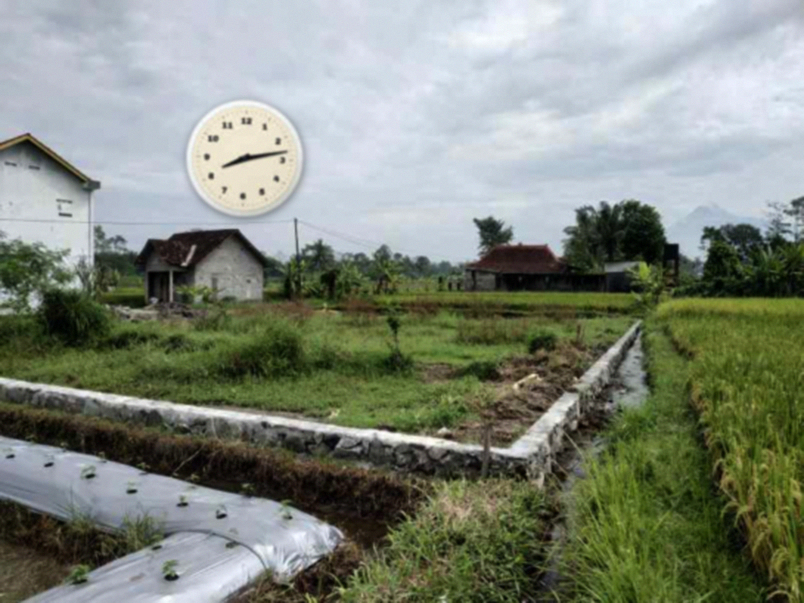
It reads {"hour": 8, "minute": 13}
